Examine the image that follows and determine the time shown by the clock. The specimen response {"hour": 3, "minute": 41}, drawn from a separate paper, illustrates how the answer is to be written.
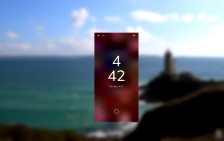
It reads {"hour": 4, "minute": 42}
